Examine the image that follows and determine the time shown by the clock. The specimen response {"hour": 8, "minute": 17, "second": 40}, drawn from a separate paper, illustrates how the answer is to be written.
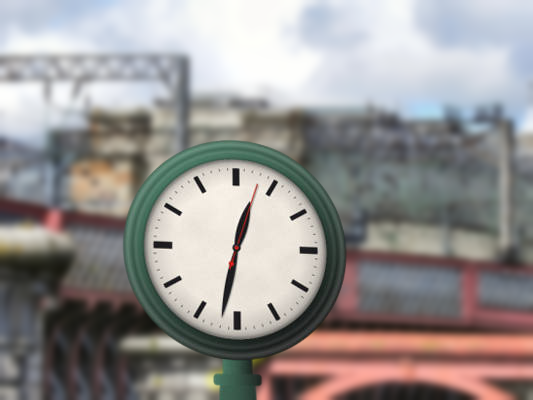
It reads {"hour": 12, "minute": 32, "second": 3}
